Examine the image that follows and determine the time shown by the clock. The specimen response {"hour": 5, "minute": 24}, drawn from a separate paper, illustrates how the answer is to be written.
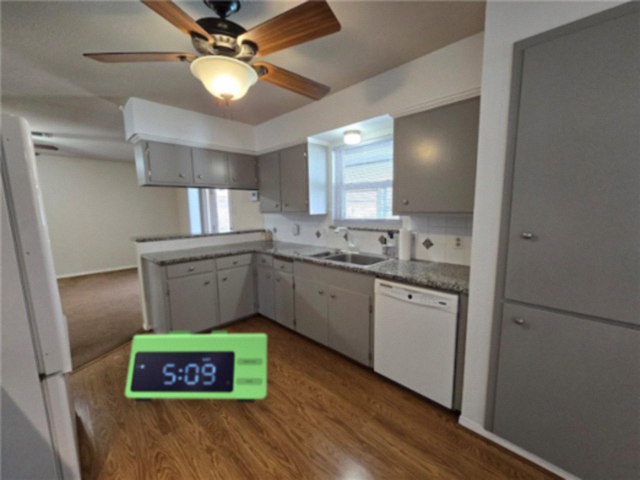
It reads {"hour": 5, "minute": 9}
